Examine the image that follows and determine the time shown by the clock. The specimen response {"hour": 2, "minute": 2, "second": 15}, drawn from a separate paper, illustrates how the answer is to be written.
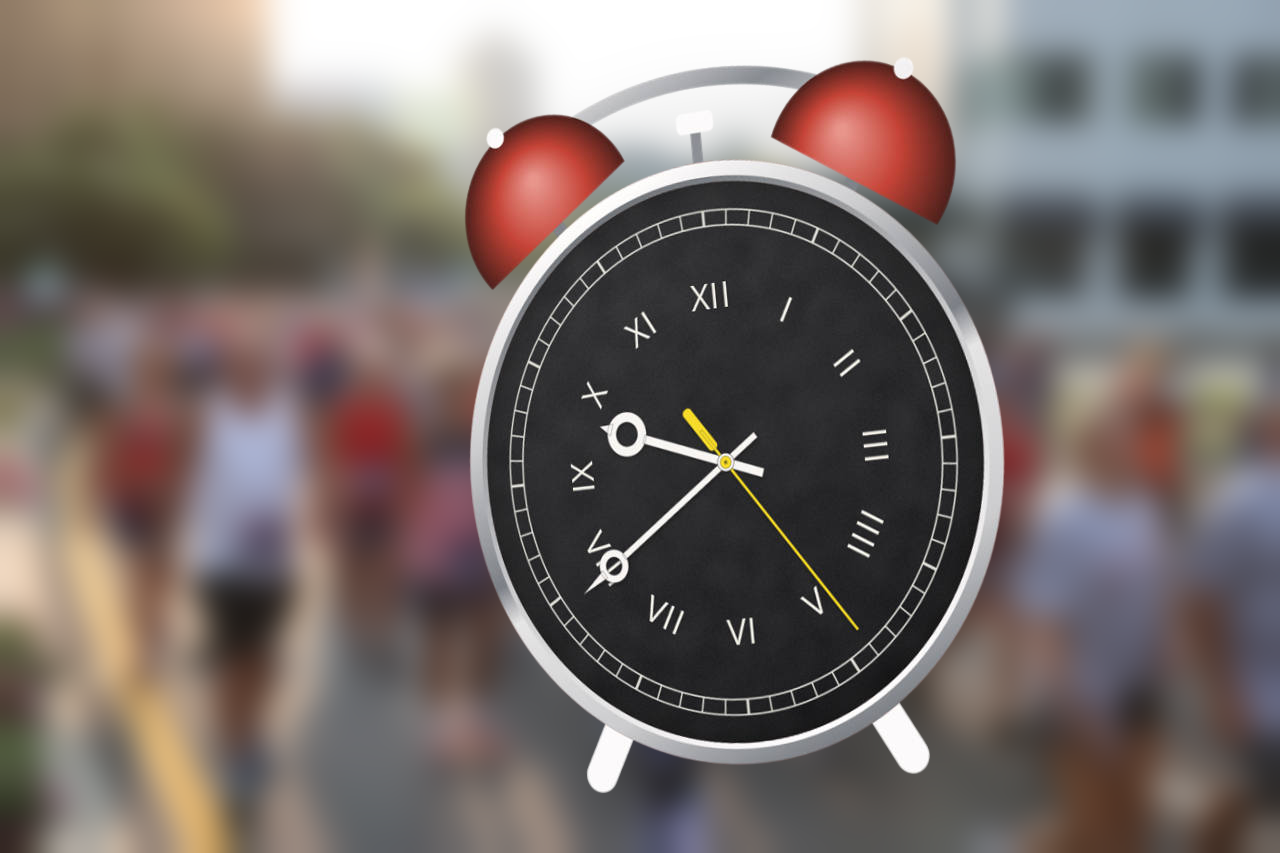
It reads {"hour": 9, "minute": 39, "second": 24}
